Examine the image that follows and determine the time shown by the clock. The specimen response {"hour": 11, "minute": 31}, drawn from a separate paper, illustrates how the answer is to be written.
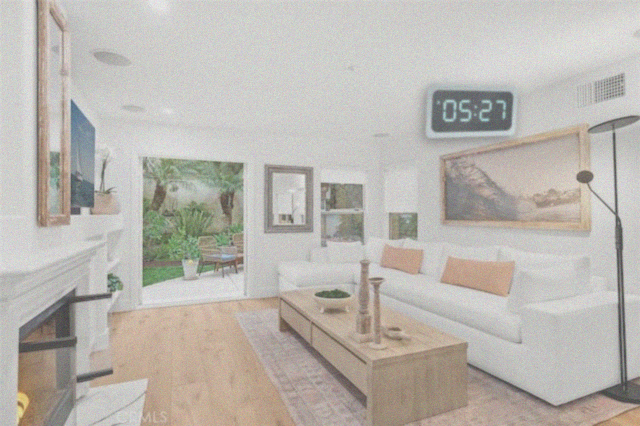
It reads {"hour": 5, "minute": 27}
